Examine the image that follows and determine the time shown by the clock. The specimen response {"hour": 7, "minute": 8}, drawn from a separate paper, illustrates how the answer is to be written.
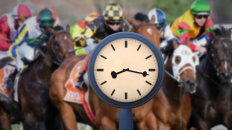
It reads {"hour": 8, "minute": 17}
